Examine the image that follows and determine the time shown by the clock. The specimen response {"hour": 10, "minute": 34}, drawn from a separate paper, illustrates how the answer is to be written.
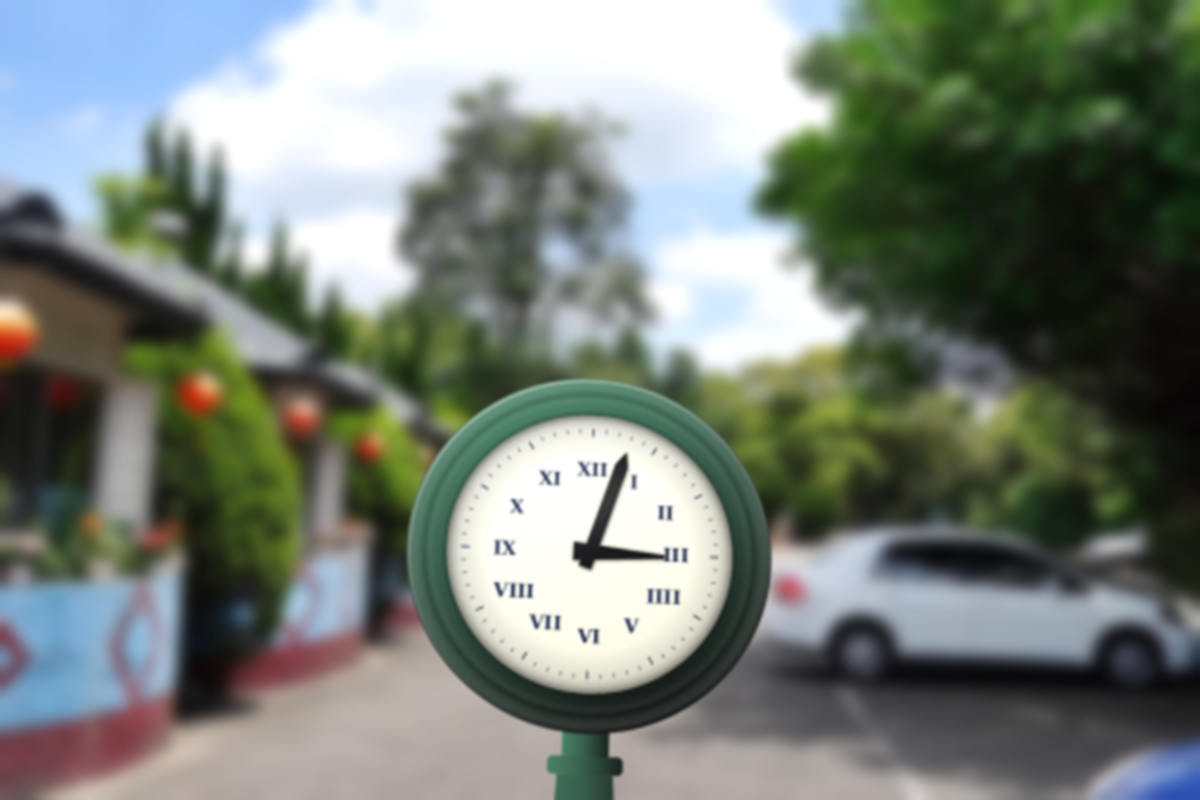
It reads {"hour": 3, "minute": 3}
